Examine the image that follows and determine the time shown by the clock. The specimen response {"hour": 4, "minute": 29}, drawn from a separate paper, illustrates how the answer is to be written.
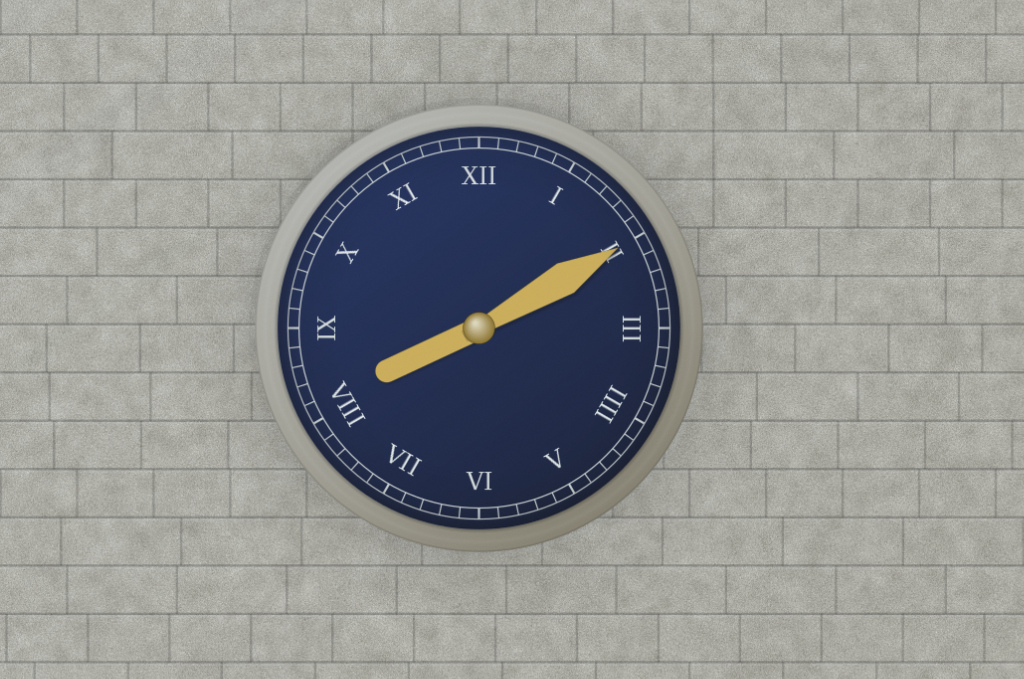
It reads {"hour": 8, "minute": 10}
